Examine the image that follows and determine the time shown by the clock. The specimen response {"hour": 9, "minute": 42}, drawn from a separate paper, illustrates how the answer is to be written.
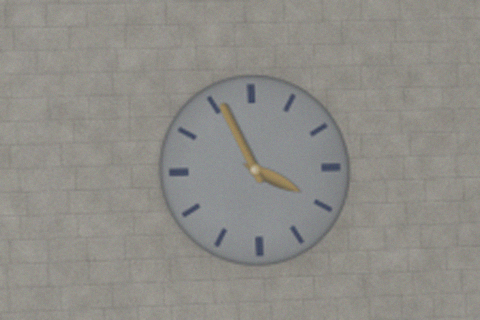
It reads {"hour": 3, "minute": 56}
